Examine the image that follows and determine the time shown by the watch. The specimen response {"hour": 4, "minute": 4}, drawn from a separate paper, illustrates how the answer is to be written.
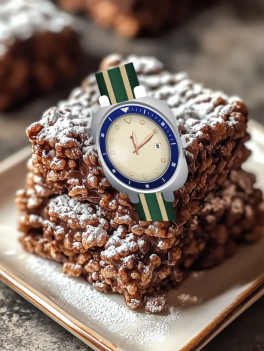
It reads {"hour": 12, "minute": 10}
